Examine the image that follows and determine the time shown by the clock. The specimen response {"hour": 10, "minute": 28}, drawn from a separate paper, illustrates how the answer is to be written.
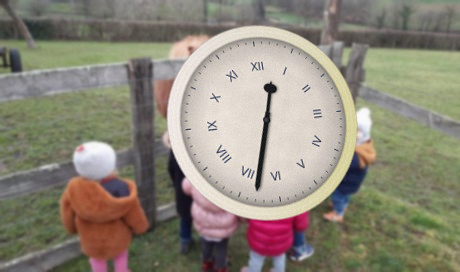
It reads {"hour": 12, "minute": 33}
